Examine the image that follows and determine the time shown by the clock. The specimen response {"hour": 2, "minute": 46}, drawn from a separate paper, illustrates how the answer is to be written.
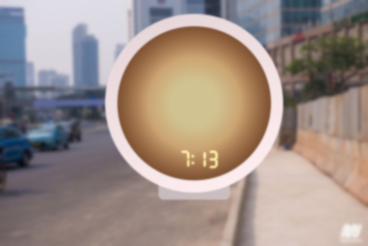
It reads {"hour": 7, "minute": 13}
